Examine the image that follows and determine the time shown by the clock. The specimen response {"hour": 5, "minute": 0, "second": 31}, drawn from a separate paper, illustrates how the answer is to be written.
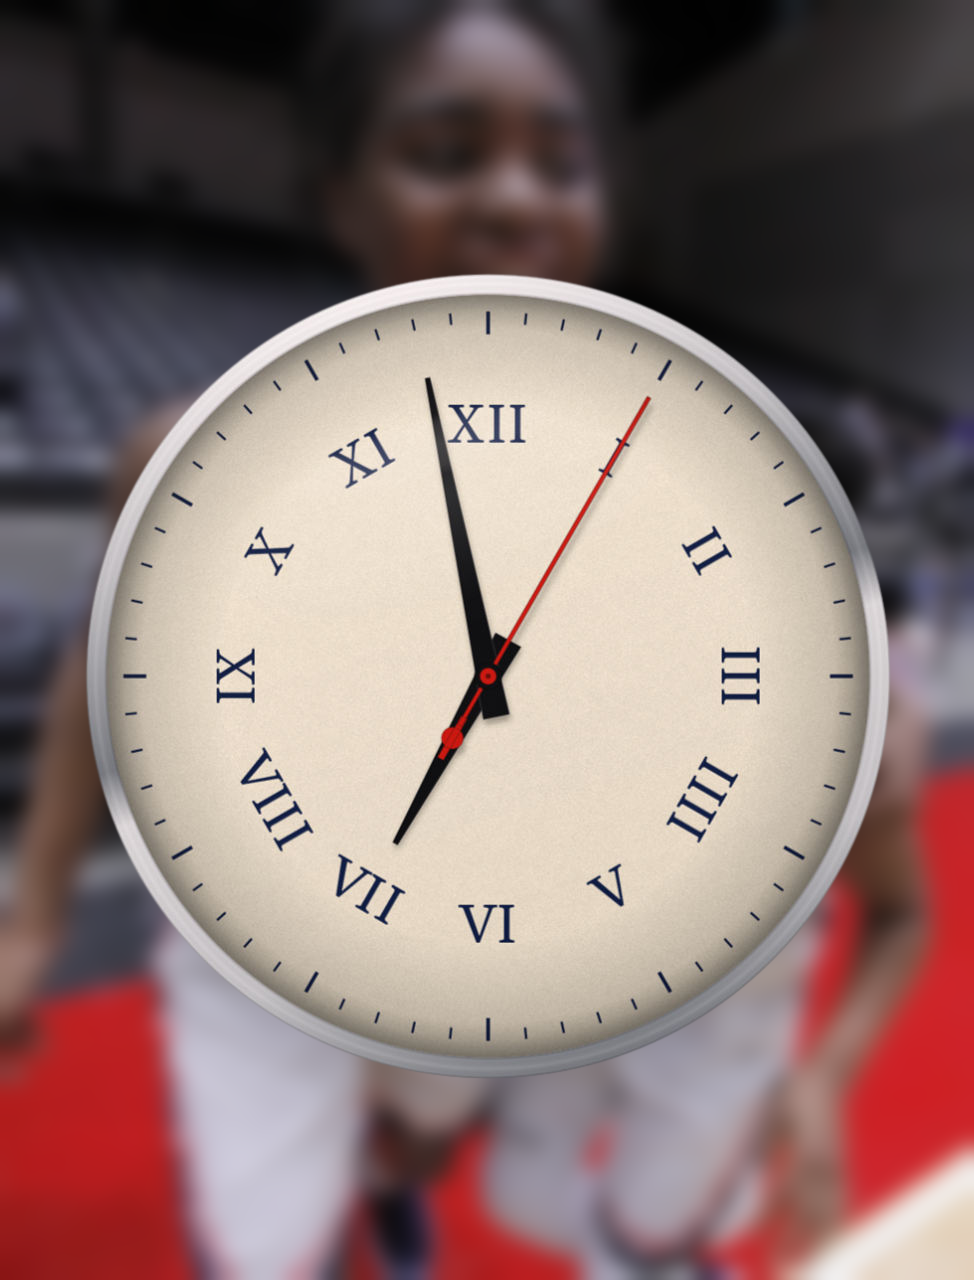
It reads {"hour": 6, "minute": 58, "second": 5}
